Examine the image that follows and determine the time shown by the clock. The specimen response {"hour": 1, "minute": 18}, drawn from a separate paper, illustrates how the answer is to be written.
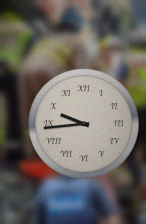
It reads {"hour": 9, "minute": 44}
